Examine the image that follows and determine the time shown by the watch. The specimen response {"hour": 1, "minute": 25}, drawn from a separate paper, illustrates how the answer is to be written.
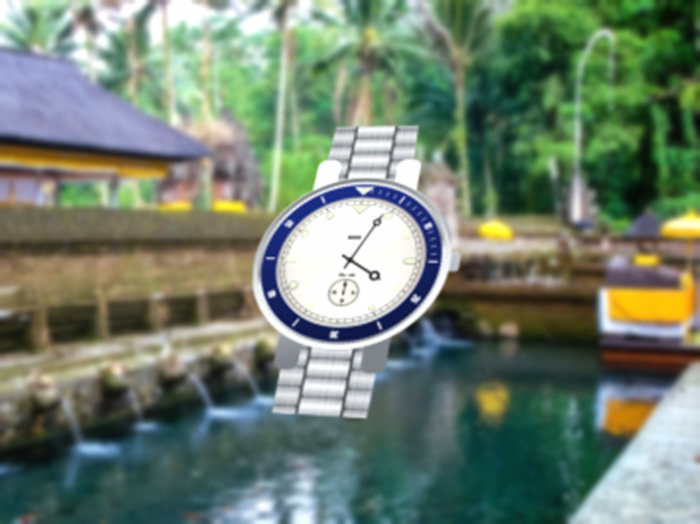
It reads {"hour": 4, "minute": 4}
